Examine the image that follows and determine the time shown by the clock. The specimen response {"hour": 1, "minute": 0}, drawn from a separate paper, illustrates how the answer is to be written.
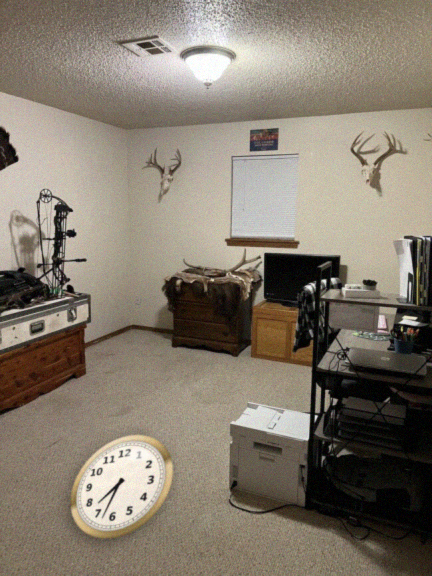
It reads {"hour": 7, "minute": 33}
